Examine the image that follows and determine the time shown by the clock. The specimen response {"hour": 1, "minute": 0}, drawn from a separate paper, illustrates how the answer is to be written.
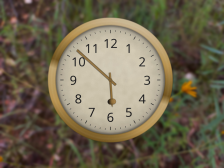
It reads {"hour": 5, "minute": 52}
